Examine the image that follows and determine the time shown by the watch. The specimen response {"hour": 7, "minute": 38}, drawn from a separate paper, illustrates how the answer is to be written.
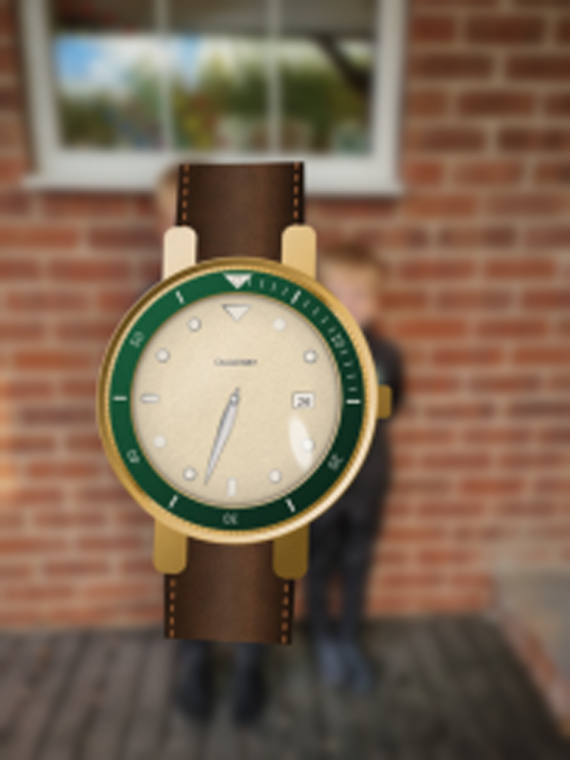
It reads {"hour": 6, "minute": 33}
